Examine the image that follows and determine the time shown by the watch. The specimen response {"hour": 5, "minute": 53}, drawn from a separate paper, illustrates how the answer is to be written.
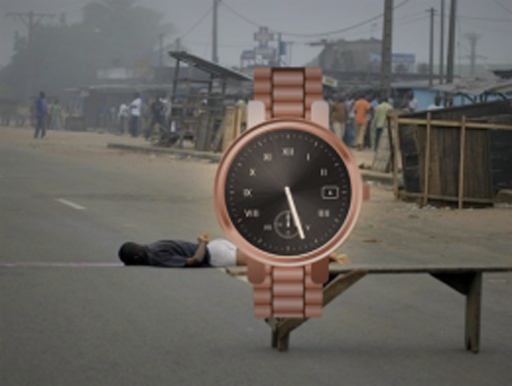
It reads {"hour": 5, "minute": 27}
